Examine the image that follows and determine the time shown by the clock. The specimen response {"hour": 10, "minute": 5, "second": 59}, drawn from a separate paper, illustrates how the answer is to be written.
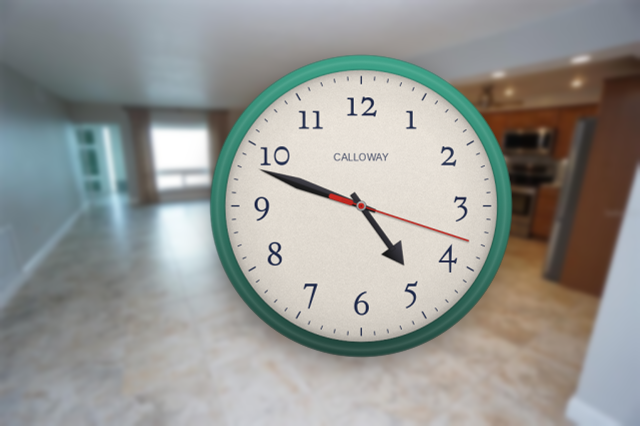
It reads {"hour": 4, "minute": 48, "second": 18}
